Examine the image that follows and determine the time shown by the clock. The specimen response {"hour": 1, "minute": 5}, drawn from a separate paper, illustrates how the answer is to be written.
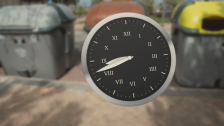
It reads {"hour": 8, "minute": 42}
